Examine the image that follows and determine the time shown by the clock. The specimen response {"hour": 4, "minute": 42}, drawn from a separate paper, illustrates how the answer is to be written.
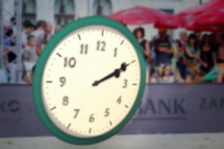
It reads {"hour": 2, "minute": 10}
